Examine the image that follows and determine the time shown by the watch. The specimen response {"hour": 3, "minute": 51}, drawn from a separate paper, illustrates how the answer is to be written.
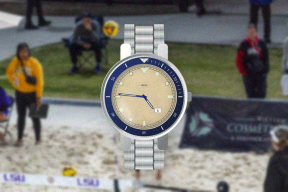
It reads {"hour": 4, "minute": 46}
